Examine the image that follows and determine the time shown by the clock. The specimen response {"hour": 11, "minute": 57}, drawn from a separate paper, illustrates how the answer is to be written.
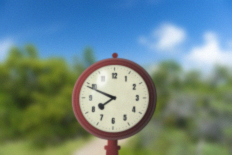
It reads {"hour": 7, "minute": 49}
